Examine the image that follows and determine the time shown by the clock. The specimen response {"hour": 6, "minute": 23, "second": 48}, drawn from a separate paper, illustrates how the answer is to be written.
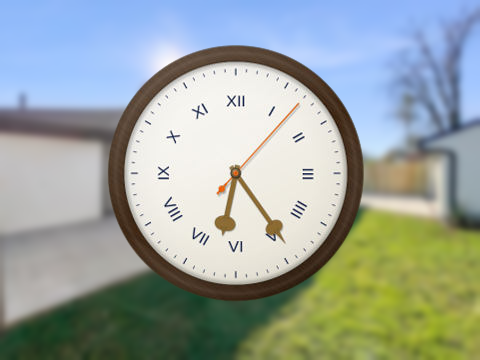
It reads {"hour": 6, "minute": 24, "second": 7}
